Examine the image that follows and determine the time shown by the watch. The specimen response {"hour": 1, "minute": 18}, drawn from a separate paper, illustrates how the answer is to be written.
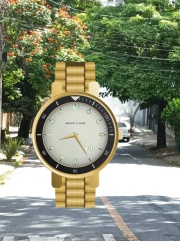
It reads {"hour": 8, "minute": 25}
